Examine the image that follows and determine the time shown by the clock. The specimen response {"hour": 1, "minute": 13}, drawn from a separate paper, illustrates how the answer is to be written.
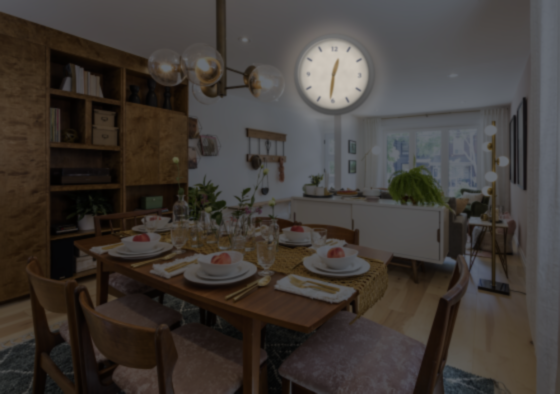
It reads {"hour": 12, "minute": 31}
